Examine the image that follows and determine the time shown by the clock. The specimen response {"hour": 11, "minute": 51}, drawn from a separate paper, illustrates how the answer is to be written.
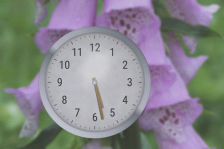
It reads {"hour": 5, "minute": 28}
